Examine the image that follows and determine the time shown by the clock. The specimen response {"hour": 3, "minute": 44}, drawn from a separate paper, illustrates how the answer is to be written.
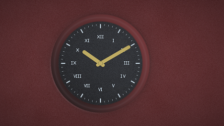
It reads {"hour": 10, "minute": 10}
